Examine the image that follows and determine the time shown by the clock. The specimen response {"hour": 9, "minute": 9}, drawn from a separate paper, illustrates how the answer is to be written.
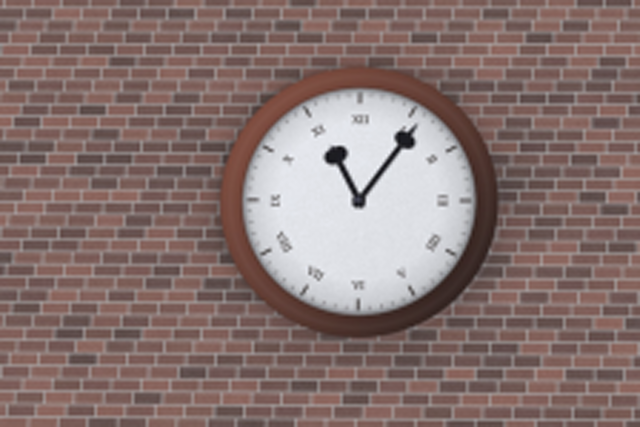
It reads {"hour": 11, "minute": 6}
